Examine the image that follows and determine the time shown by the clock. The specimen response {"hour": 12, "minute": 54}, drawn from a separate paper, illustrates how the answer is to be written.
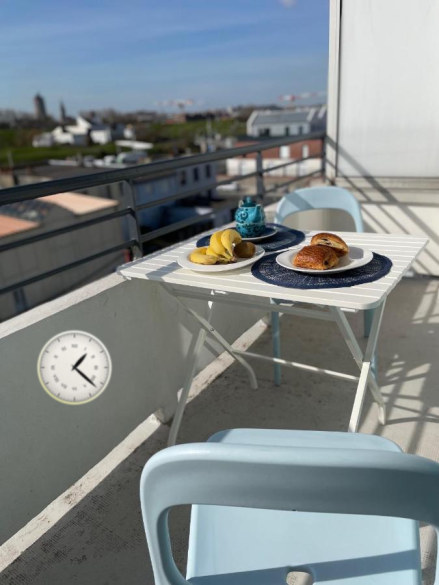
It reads {"hour": 1, "minute": 22}
